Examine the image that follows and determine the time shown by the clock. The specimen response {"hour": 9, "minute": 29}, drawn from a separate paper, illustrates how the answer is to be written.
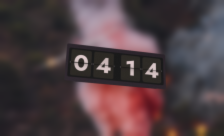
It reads {"hour": 4, "minute": 14}
